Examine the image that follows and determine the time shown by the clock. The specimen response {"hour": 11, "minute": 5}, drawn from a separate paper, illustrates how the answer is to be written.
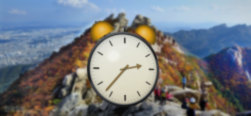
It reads {"hour": 2, "minute": 37}
